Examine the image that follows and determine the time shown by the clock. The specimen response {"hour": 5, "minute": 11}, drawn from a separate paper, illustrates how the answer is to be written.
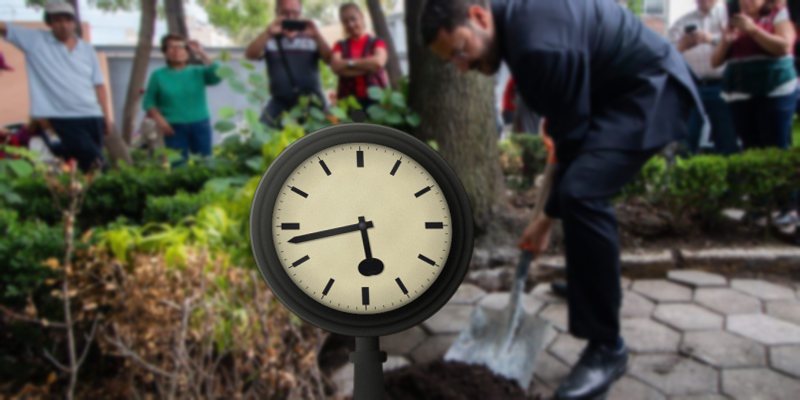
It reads {"hour": 5, "minute": 43}
